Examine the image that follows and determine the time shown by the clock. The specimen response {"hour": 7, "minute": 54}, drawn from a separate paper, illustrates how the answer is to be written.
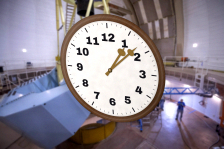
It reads {"hour": 1, "minute": 8}
